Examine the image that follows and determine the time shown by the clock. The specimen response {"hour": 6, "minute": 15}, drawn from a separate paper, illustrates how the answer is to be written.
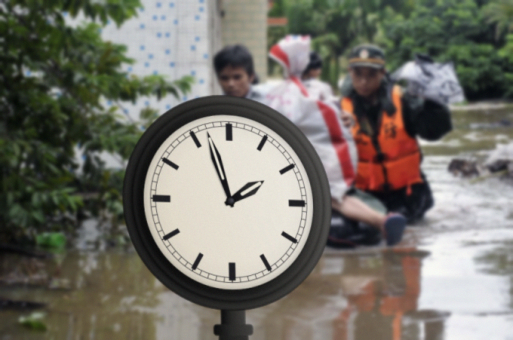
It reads {"hour": 1, "minute": 57}
